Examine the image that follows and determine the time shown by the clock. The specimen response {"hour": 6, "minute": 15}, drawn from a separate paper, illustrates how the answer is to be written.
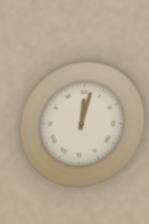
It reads {"hour": 12, "minute": 2}
